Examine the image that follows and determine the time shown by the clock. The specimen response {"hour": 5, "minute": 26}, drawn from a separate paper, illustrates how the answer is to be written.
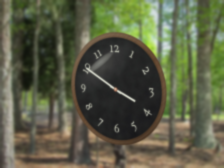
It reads {"hour": 3, "minute": 50}
